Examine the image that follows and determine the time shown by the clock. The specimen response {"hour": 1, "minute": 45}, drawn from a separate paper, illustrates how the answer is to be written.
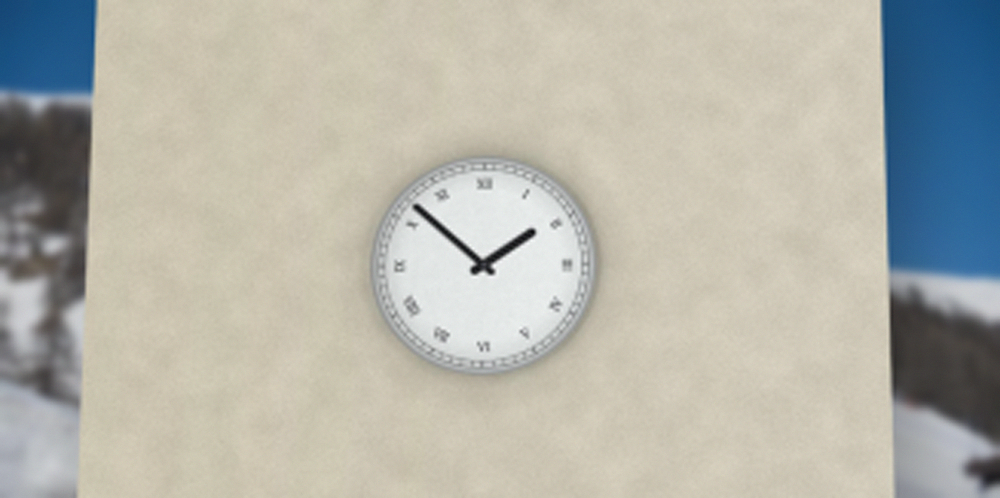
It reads {"hour": 1, "minute": 52}
